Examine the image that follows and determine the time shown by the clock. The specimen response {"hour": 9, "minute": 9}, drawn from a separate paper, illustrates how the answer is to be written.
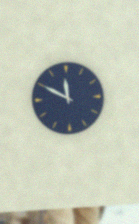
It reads {"hour": 11, "minute": 50}
